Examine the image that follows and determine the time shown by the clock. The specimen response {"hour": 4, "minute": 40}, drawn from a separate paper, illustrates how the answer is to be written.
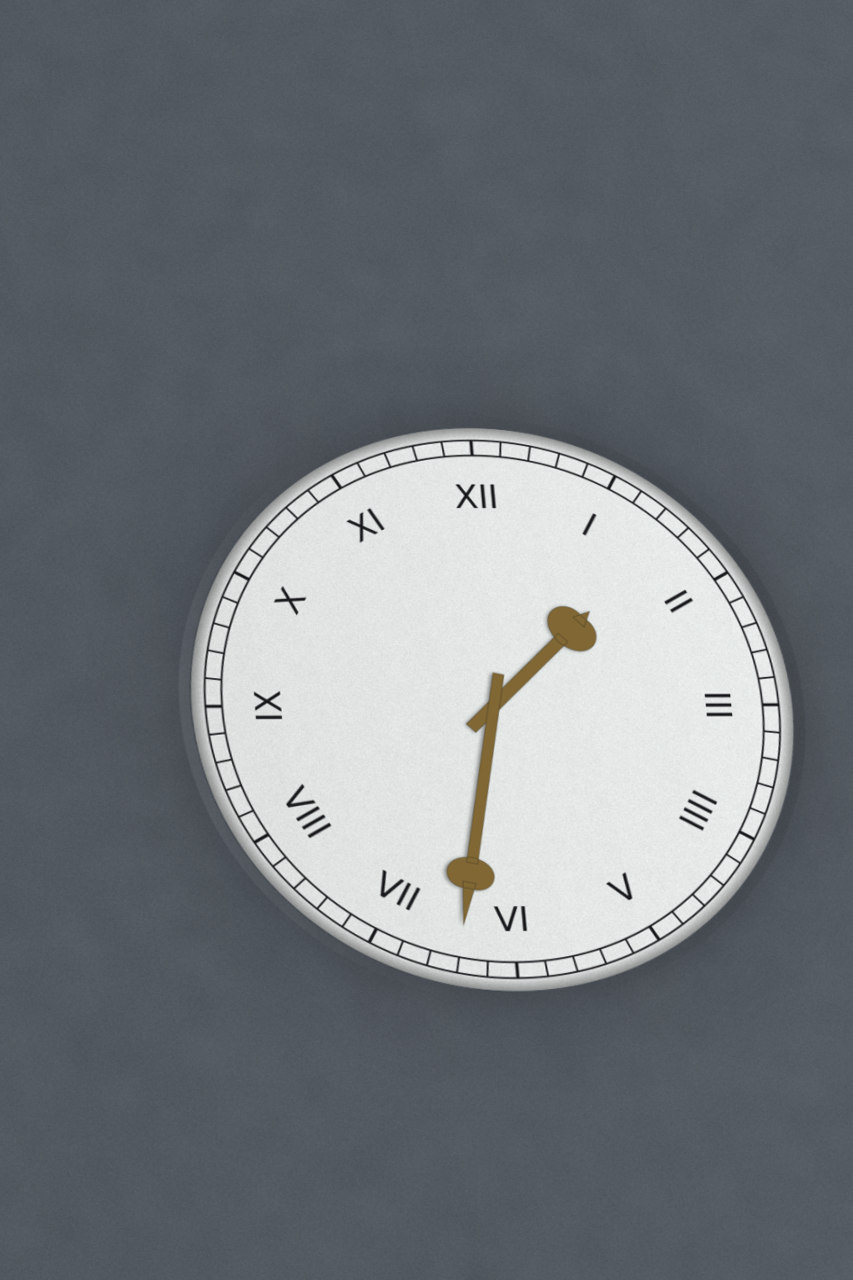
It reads {"hour": 1, "minute": 32}
